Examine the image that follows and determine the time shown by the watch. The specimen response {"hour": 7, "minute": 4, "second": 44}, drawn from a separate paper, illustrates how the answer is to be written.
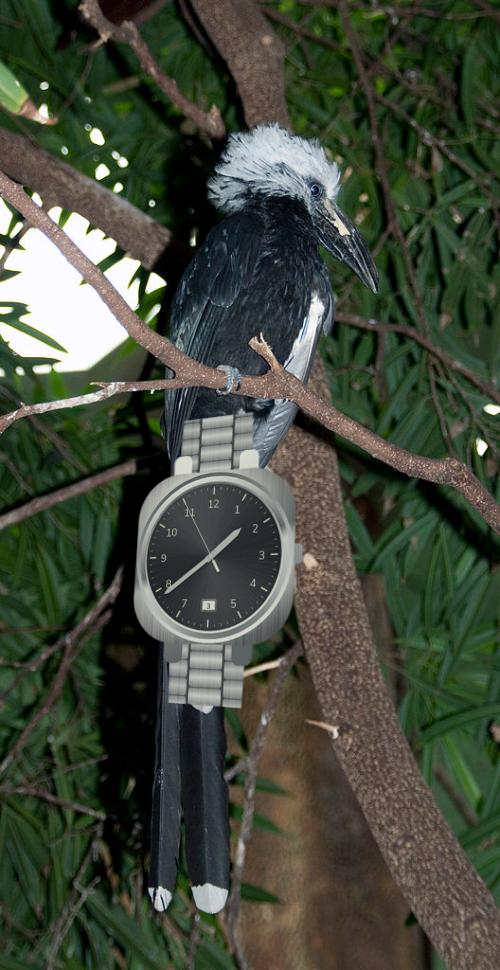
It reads {"hour": 1, "minute": 38, "second": 55}
